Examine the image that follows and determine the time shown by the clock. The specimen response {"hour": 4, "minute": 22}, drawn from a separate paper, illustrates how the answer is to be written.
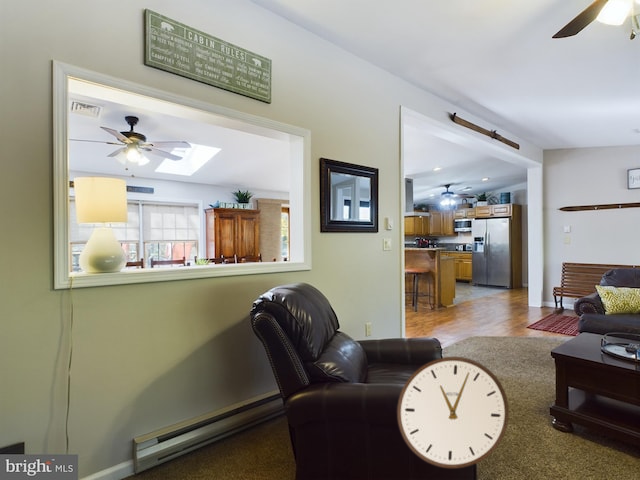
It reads {"hour": 11, "minute": 3}
